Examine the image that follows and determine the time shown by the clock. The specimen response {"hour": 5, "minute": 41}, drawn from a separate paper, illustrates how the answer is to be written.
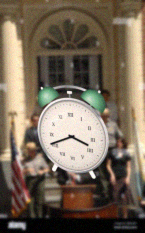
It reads {"hour": 3, "minute": 41}
